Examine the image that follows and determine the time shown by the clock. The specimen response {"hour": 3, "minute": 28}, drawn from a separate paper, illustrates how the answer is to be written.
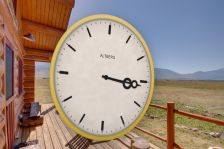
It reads {"hour": 3, "minute": 16}
